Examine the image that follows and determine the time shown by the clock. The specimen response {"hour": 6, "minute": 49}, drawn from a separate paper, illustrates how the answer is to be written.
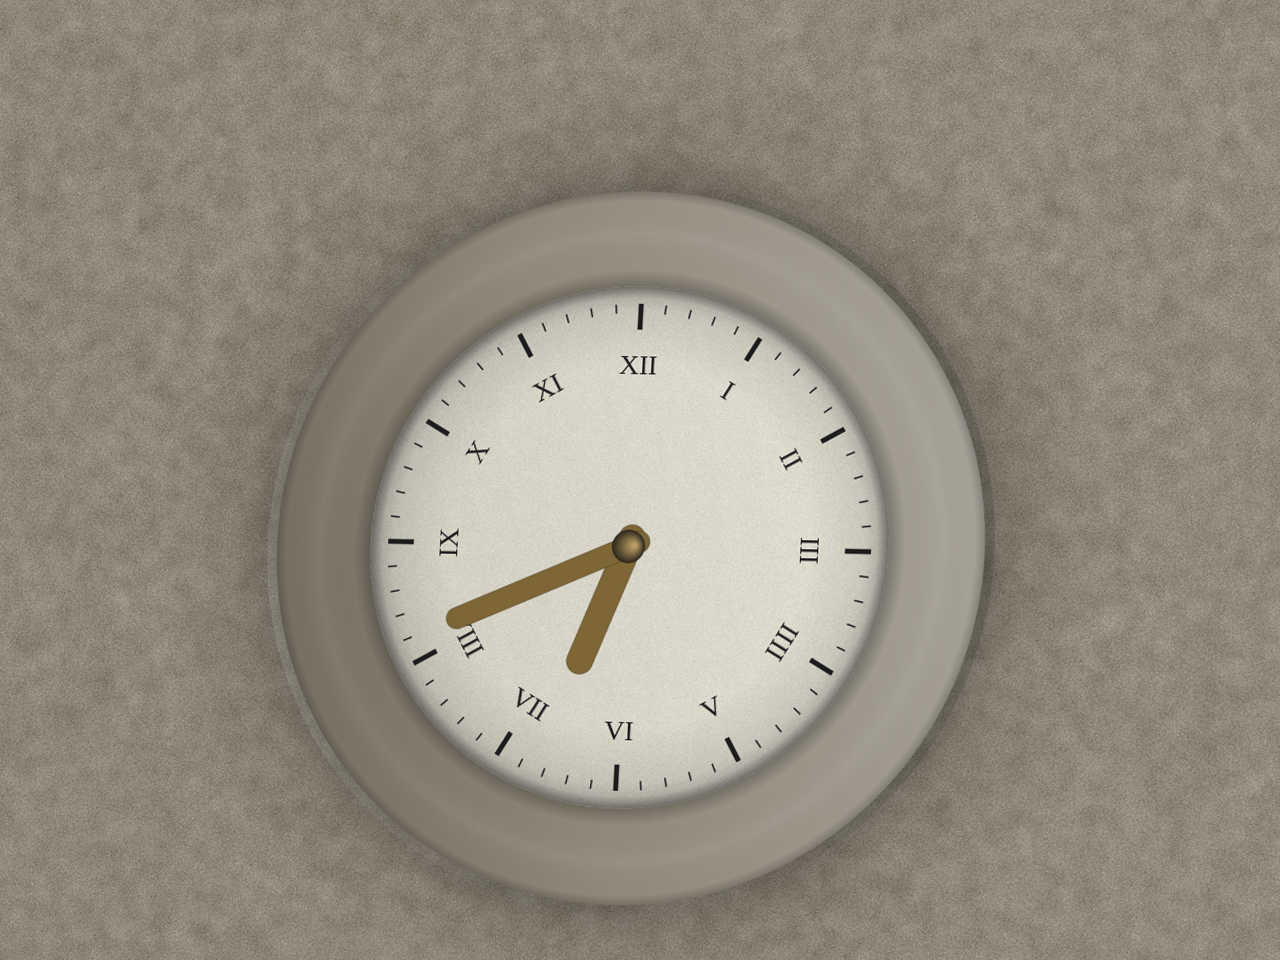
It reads {"hour": 6, "minute": 41}
